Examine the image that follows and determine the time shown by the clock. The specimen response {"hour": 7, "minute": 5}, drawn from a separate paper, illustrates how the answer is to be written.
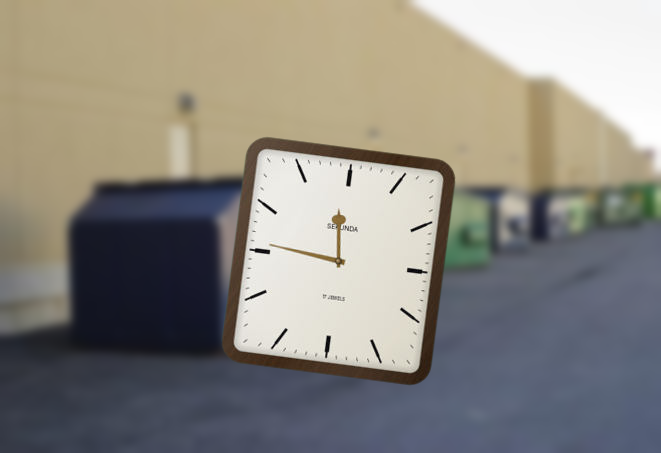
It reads {"hour": 11, "minute": 46}
